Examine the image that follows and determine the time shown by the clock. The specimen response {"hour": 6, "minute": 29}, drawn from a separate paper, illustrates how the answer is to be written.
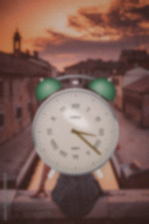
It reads {"hour": 3, "minute": 22}
